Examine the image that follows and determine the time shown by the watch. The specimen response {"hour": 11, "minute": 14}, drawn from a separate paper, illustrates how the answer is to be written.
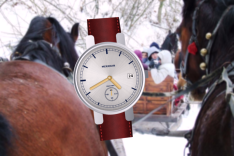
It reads {"hour": 4, "minute": 41}
